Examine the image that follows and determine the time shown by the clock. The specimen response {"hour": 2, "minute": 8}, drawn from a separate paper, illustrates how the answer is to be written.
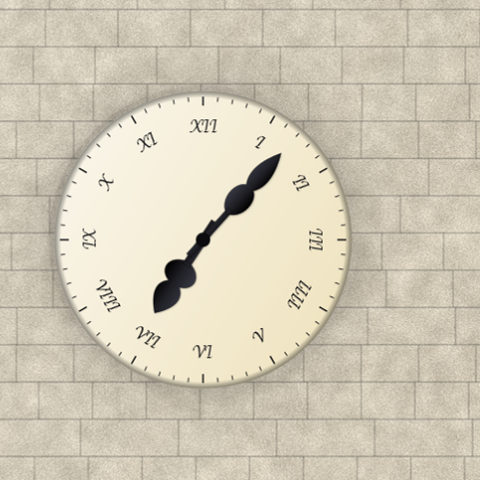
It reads {"hour": 7, "minute": 7}
